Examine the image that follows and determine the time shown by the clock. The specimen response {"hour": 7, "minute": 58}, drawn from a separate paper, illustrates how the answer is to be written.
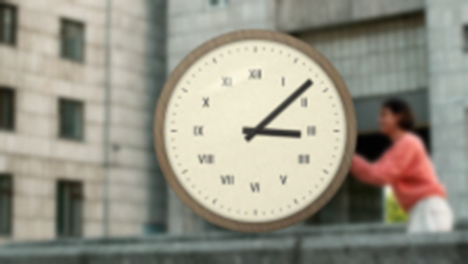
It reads {"hour": 3, "minute": 8}
